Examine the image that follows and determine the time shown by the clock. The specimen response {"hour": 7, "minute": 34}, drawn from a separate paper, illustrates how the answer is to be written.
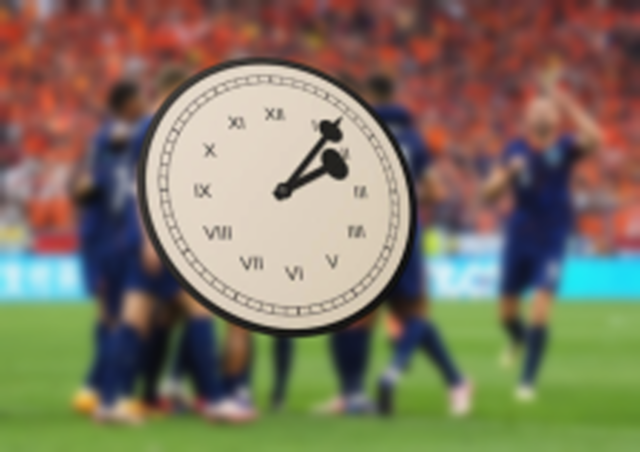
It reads {"hour": 2, "minute": 7}
